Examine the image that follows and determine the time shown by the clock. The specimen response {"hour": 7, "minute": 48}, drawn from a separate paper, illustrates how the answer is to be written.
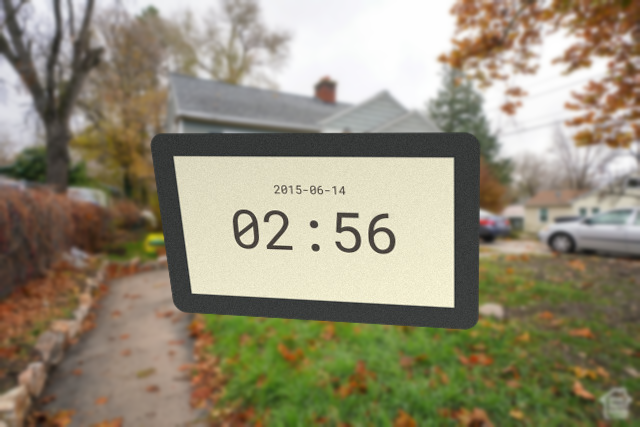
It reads {"hour": 2, "minute": 56}
